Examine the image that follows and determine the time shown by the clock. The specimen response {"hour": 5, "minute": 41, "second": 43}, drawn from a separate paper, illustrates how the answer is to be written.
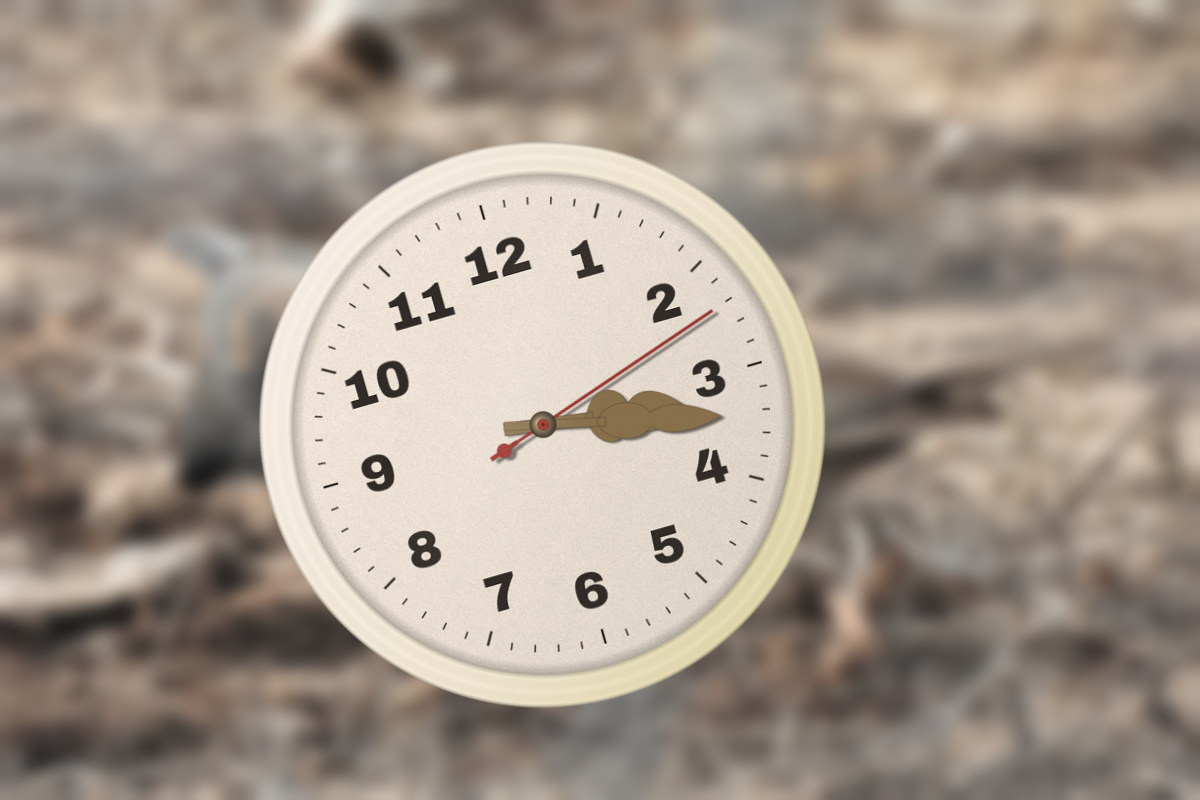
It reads {"hour": 3, "minute": 17, "second": 12}
